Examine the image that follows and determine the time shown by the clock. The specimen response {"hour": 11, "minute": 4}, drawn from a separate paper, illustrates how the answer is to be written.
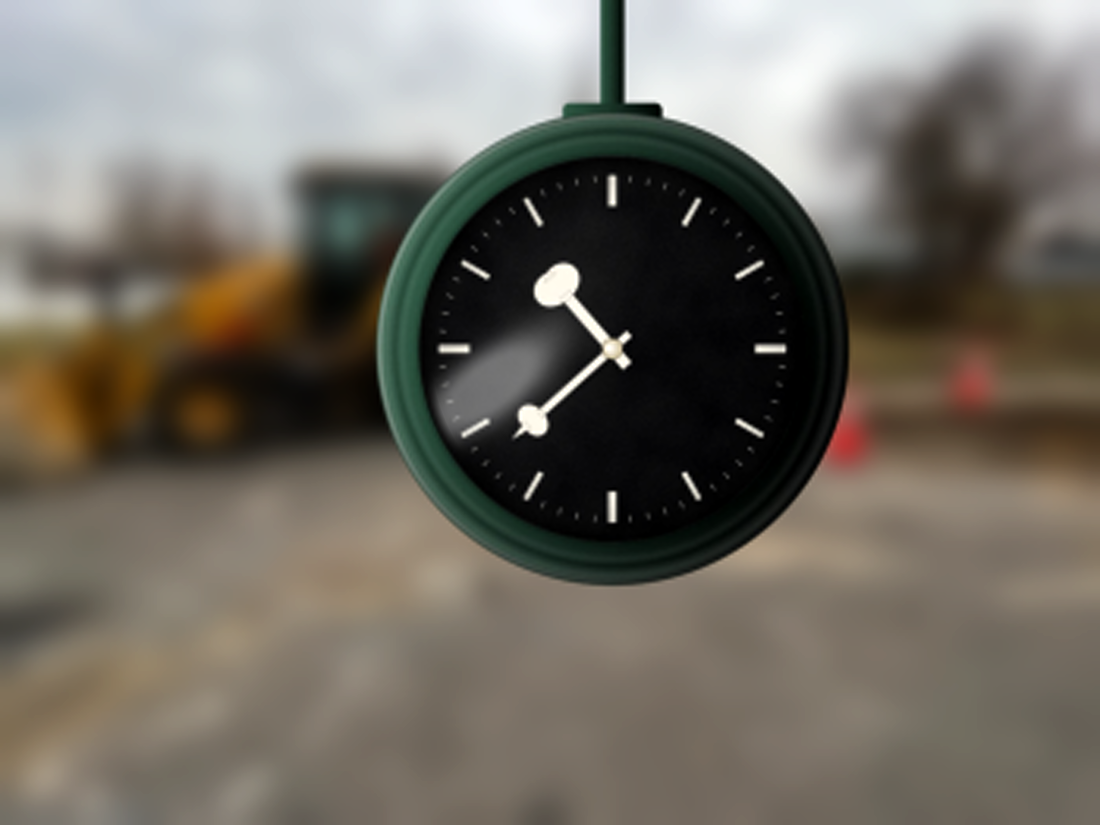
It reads {"hour": 10, "minute": 38}
